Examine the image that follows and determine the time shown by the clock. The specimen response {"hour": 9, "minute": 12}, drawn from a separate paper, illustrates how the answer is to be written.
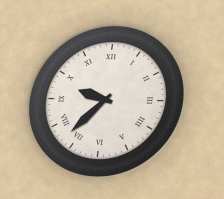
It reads {"hour": 9, "minute": 37}
